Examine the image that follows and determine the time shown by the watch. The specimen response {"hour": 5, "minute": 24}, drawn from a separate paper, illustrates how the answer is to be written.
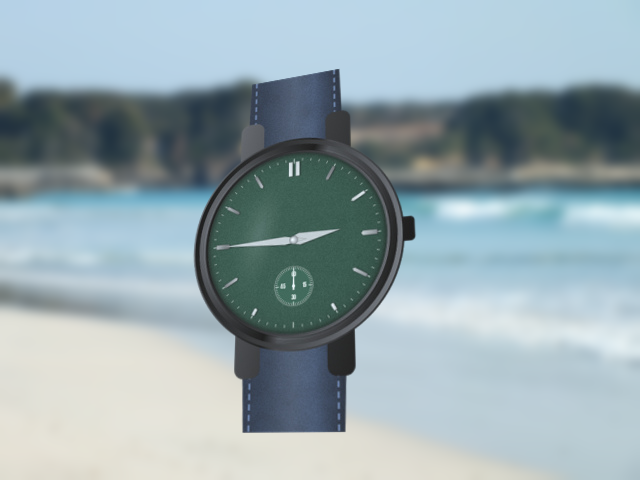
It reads {"hour": 2, "minute": 45}
